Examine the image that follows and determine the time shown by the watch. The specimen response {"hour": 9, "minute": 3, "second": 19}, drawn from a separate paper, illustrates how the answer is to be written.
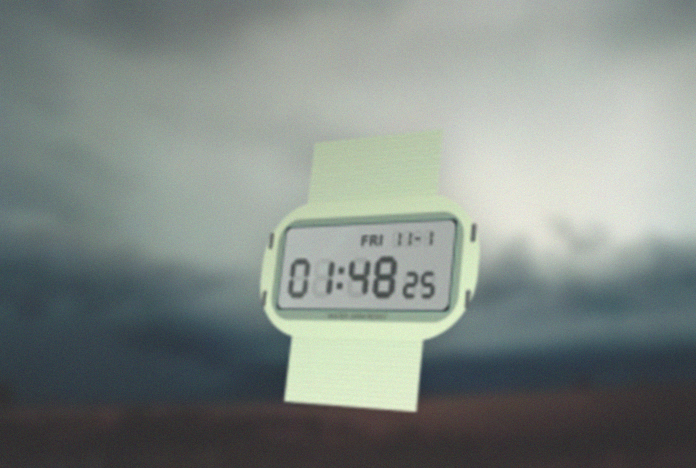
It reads {"hour": 1, "minute": 48, "second": 25}
